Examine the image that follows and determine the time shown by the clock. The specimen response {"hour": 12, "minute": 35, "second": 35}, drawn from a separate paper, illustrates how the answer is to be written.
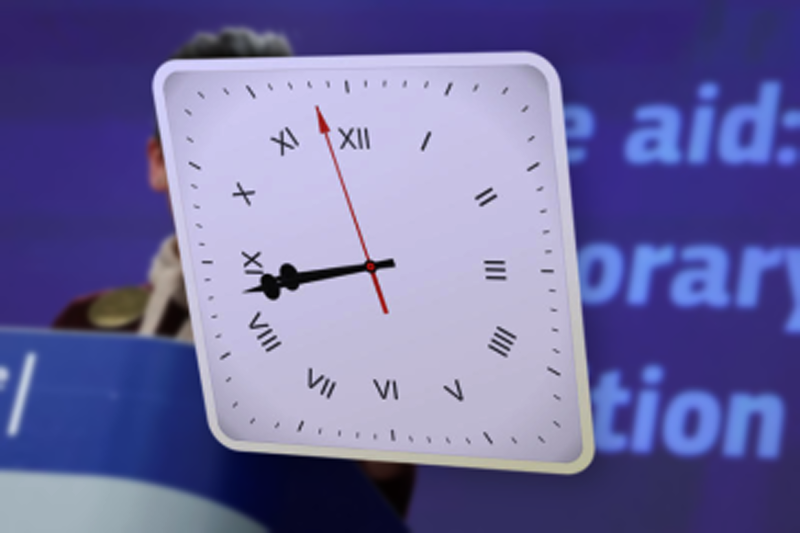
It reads {"hour": 8, "minute": 42, "second": 58}
